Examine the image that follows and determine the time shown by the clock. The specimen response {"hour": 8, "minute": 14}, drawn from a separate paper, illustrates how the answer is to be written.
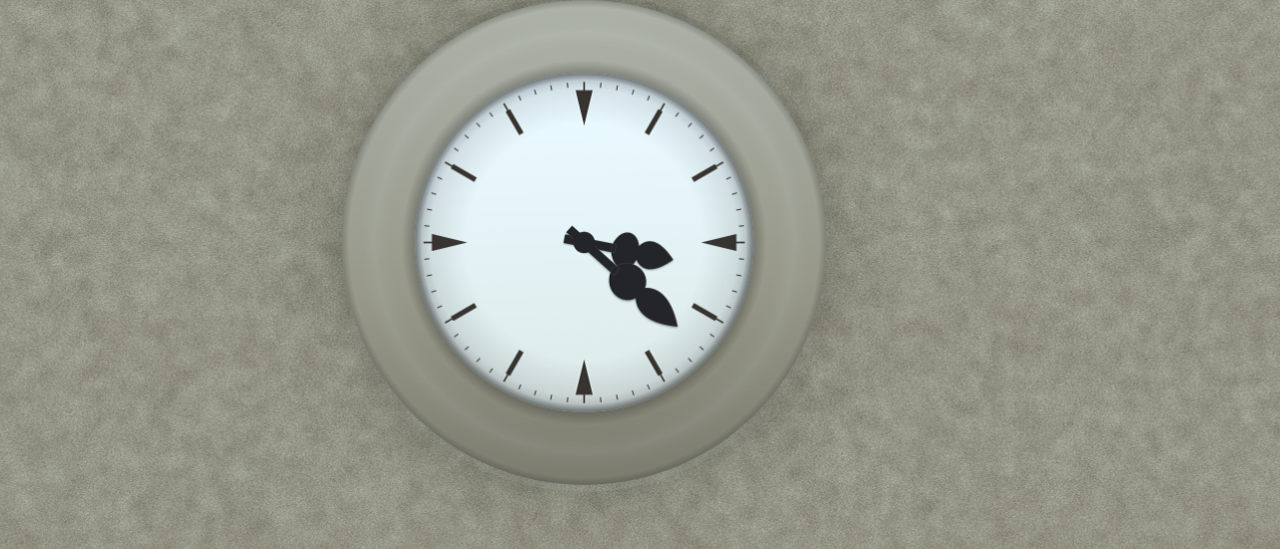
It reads {"hour": 3, "minute": 22}
